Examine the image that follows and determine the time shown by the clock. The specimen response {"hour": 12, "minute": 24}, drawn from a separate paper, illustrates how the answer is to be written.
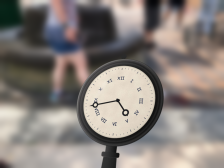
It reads {"hour": 4, "minute": 43}
